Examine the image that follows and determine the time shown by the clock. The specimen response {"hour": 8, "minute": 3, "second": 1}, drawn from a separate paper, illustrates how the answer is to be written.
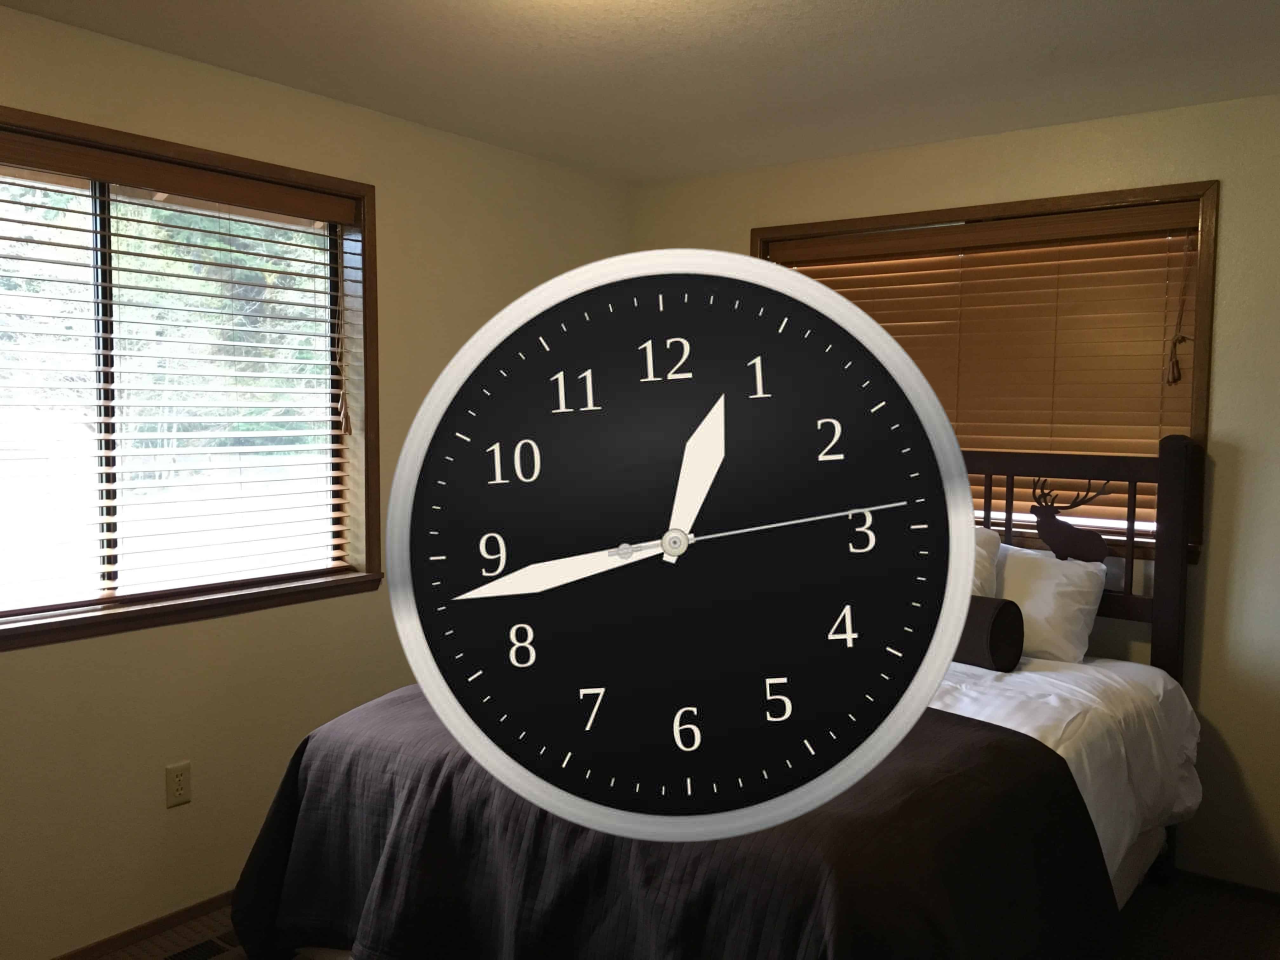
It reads {"hour": 12, "minute": 43, "second": 14}
